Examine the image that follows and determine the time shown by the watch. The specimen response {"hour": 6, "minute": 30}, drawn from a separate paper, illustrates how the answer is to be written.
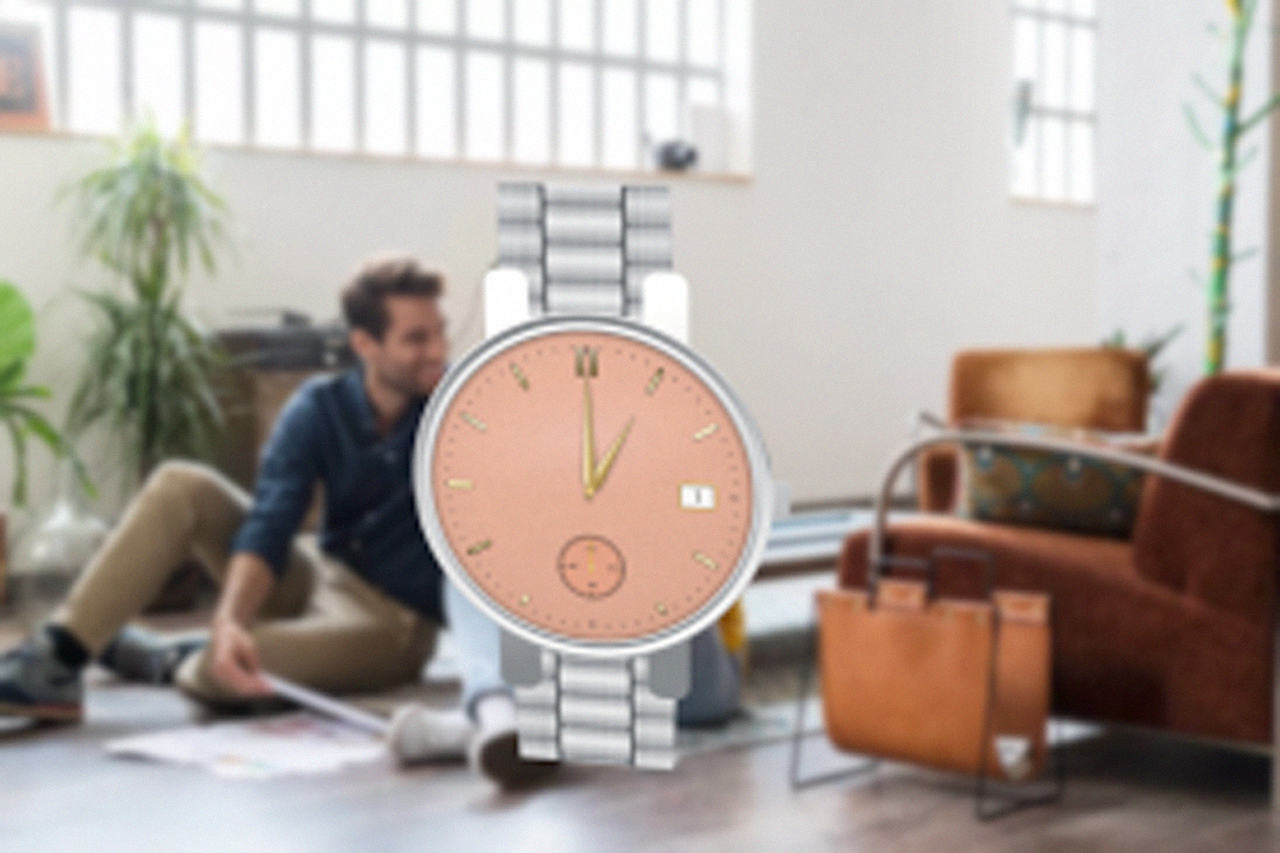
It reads {"hour": 1, "minute": 0}
